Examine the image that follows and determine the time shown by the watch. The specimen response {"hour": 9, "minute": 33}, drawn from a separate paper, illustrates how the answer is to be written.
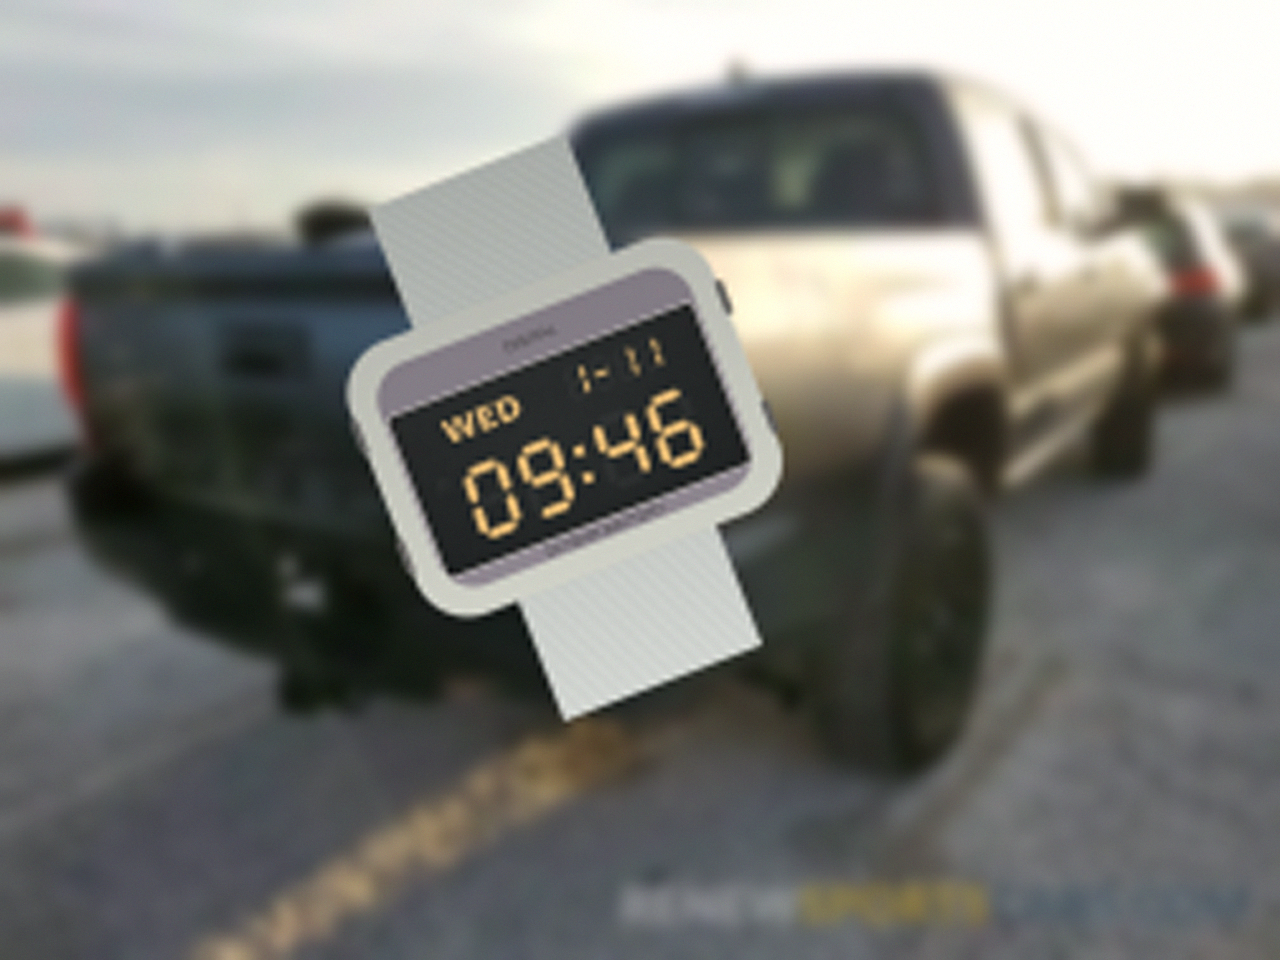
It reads {"hour": 9, "minute": 46}
